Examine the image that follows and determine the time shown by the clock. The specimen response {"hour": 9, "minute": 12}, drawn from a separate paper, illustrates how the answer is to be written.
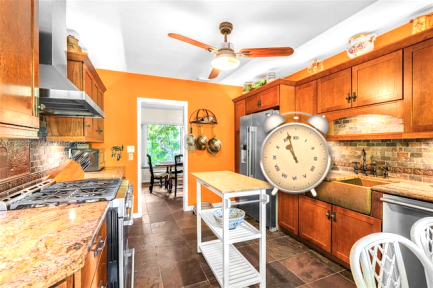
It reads {"hour": 10, "minute": 57}
